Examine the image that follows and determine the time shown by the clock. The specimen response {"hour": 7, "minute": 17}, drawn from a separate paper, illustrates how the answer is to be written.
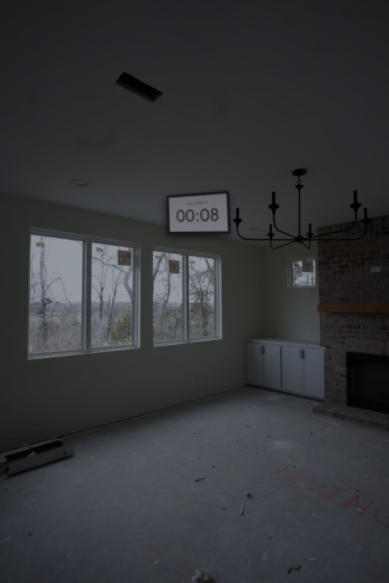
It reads {"hour": 0, "minute": 8}
